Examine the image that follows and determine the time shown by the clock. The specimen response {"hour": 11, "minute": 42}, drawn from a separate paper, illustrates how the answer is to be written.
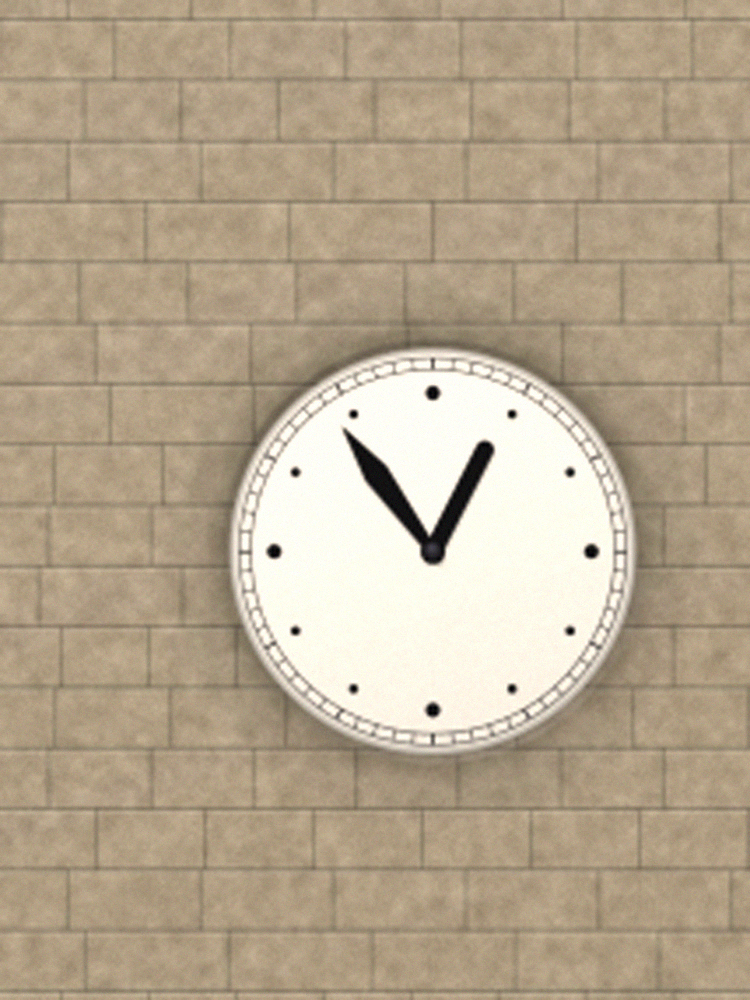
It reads {"hour": 12, "minute": 54}
